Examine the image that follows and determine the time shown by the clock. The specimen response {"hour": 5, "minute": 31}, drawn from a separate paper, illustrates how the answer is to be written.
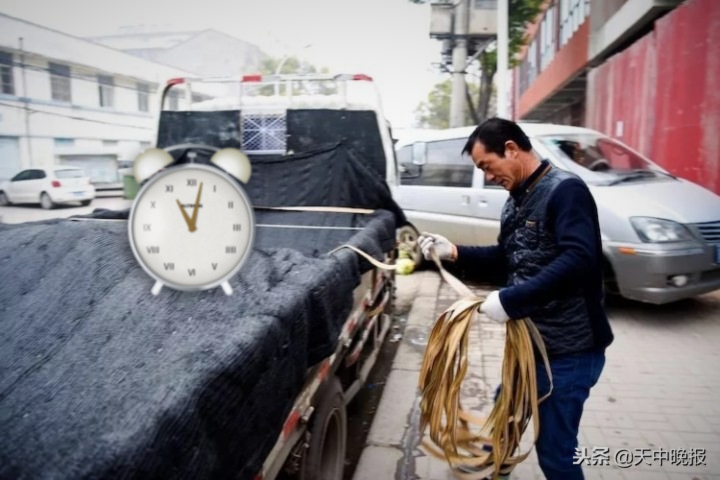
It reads {"hour": 11, "minute": 2}
